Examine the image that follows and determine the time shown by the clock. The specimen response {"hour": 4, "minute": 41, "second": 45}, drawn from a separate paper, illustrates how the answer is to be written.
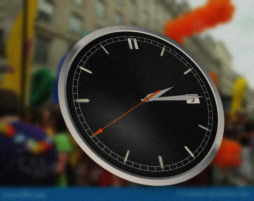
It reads {"hour": 2, "minute": 14, "second": 40}
